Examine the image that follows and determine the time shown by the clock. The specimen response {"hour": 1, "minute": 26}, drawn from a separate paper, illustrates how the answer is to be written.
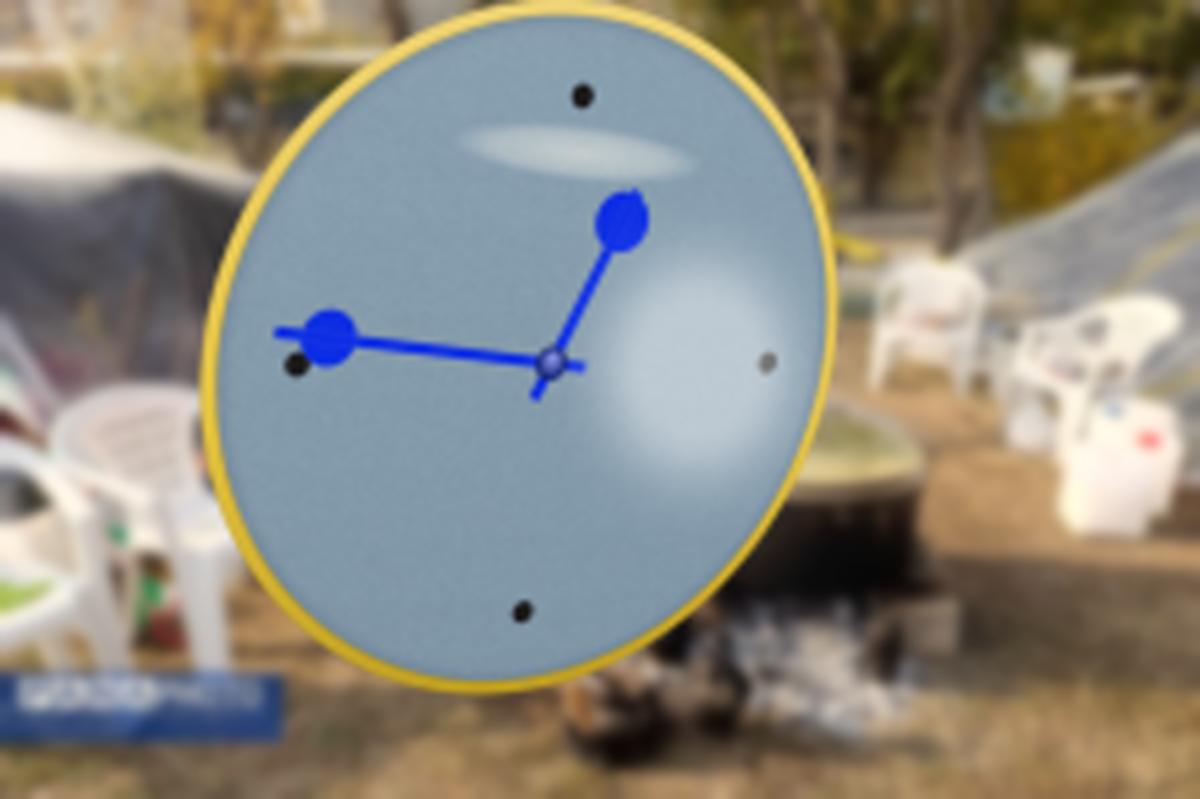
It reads {"hour": 12, "minute": 46}
